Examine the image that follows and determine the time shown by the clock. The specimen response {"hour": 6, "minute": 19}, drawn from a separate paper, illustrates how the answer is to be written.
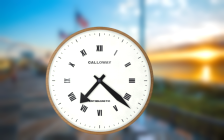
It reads {"hour": 7, "minute": 22}
